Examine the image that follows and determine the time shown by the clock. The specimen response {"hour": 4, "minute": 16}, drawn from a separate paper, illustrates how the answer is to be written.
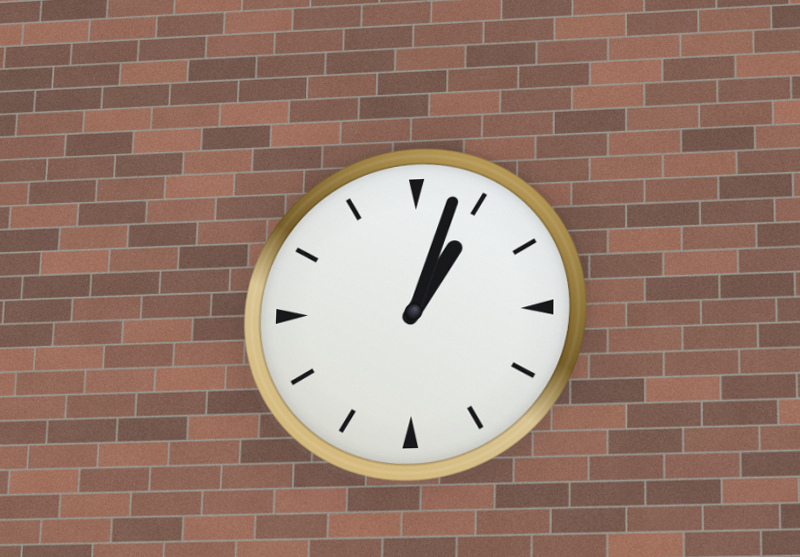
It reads {"hour": 1, "minute": 3}
